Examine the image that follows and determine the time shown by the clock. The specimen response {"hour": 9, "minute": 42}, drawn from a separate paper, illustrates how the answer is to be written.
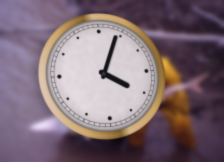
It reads {"hour": 4, "minute": 4}
